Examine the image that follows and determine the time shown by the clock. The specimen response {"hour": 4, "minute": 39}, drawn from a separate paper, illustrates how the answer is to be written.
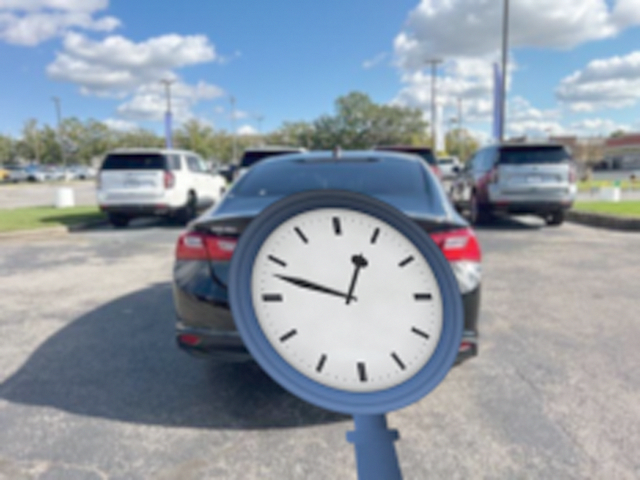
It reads {"hour": 12, "minute": 48}
